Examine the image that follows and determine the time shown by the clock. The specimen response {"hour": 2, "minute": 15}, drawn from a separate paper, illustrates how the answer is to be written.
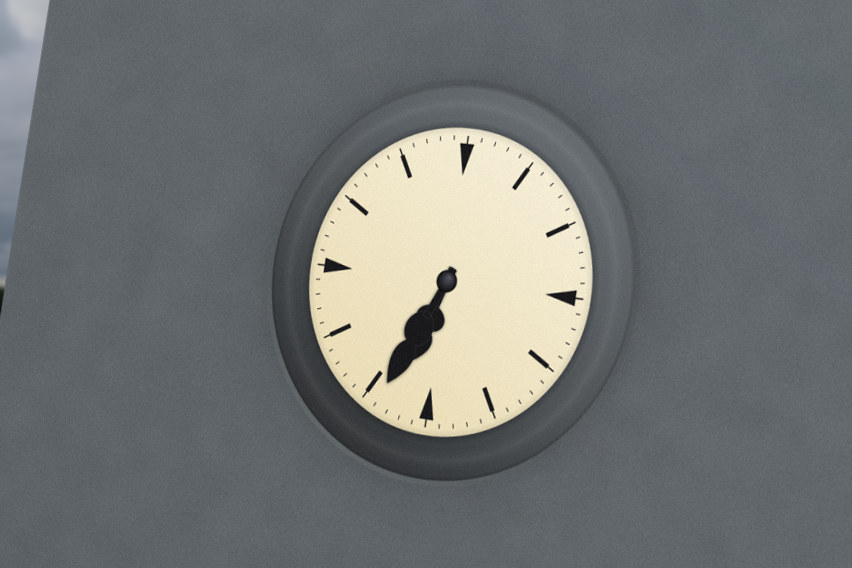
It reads {"hour": 6, "minute": 34}
